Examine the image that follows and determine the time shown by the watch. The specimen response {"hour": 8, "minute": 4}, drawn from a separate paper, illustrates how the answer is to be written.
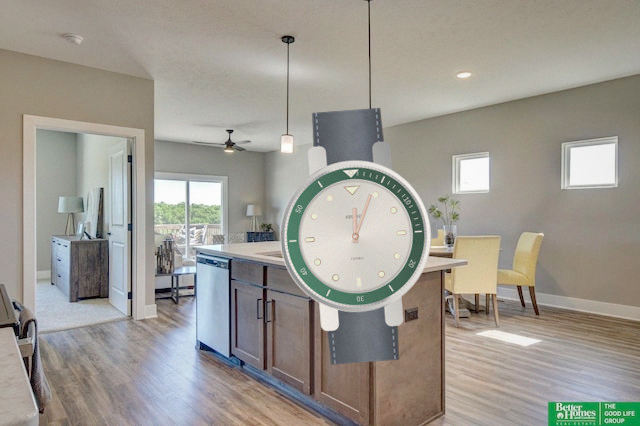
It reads {"hour": 12, "minute": 4}
